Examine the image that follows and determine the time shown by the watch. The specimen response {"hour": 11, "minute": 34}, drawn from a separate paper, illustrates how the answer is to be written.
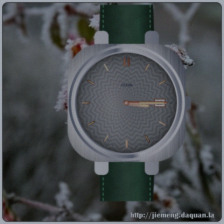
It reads {"hour": 3, "minute": 15}
